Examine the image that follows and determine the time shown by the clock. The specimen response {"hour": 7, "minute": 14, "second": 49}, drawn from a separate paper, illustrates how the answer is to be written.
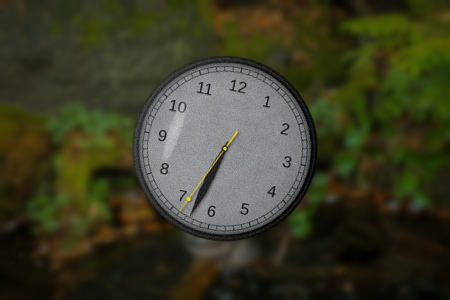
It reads {"hour": 6, "minute": 32, "second": 34}
